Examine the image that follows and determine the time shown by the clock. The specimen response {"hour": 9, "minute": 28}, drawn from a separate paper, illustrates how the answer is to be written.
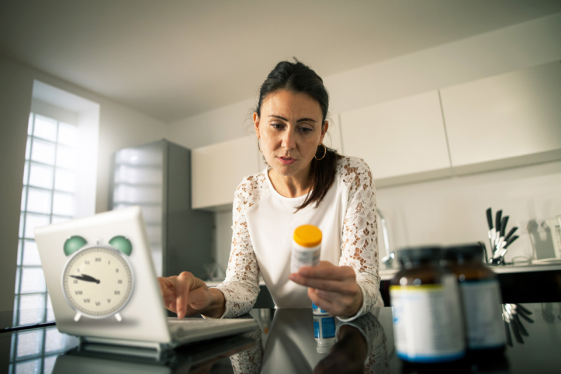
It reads {"hour": 9, "minute": 47}
